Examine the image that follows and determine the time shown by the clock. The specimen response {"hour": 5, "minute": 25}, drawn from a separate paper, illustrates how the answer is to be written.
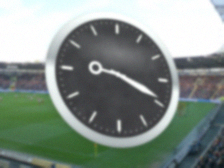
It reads {"hour": 9, "minute": 19}
